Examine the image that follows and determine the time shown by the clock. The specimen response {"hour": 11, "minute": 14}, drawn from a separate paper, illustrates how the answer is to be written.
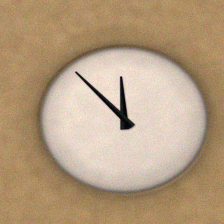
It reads {"hour": 11, "minute": 53}
